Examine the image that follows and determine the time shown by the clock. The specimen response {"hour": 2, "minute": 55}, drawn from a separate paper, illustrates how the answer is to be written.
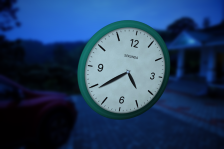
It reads {"hour": 4, "minute": 39}
